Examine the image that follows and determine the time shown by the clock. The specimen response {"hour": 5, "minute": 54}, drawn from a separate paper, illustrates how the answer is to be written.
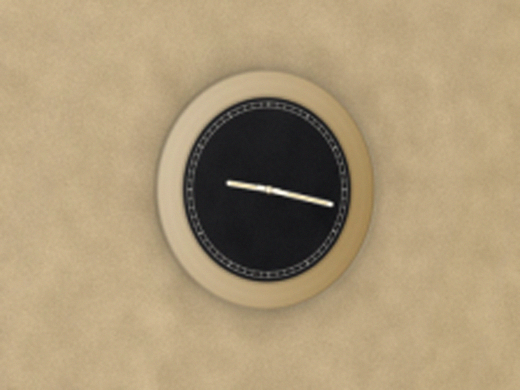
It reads {"hour": 9, "minute": 17}
